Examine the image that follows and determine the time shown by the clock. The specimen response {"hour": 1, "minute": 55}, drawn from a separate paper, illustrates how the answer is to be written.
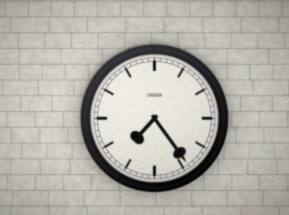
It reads {"hour": 7, "minute": 24}
